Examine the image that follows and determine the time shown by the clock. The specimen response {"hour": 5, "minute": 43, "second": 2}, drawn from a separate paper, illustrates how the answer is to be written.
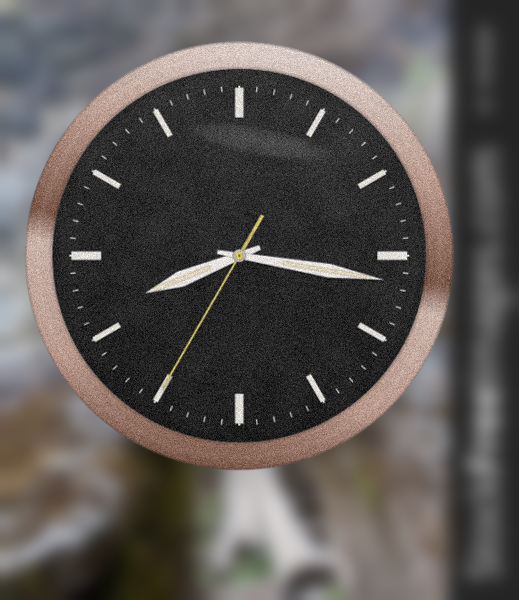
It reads {"hour": 8, "minute": 16, "second": 35}
